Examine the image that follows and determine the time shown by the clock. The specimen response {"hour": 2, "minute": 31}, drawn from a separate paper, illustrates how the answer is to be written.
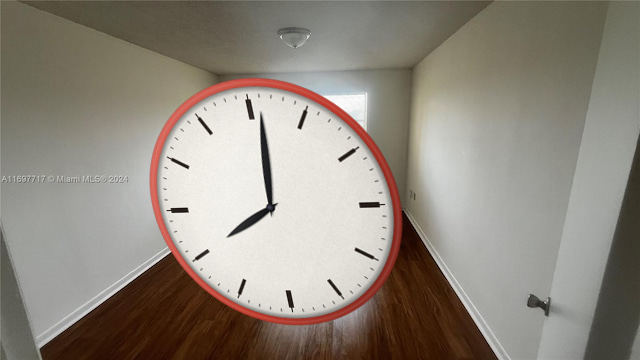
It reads {"hour": 8, "minute": 1}
